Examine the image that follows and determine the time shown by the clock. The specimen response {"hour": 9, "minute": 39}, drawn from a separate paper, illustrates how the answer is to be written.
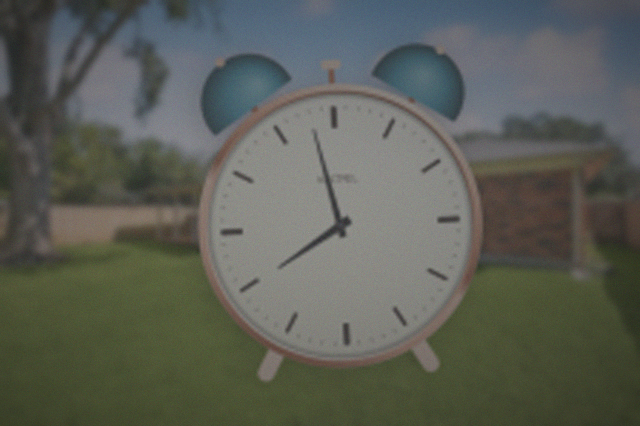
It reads {"hour": 7, "minute": 58}
